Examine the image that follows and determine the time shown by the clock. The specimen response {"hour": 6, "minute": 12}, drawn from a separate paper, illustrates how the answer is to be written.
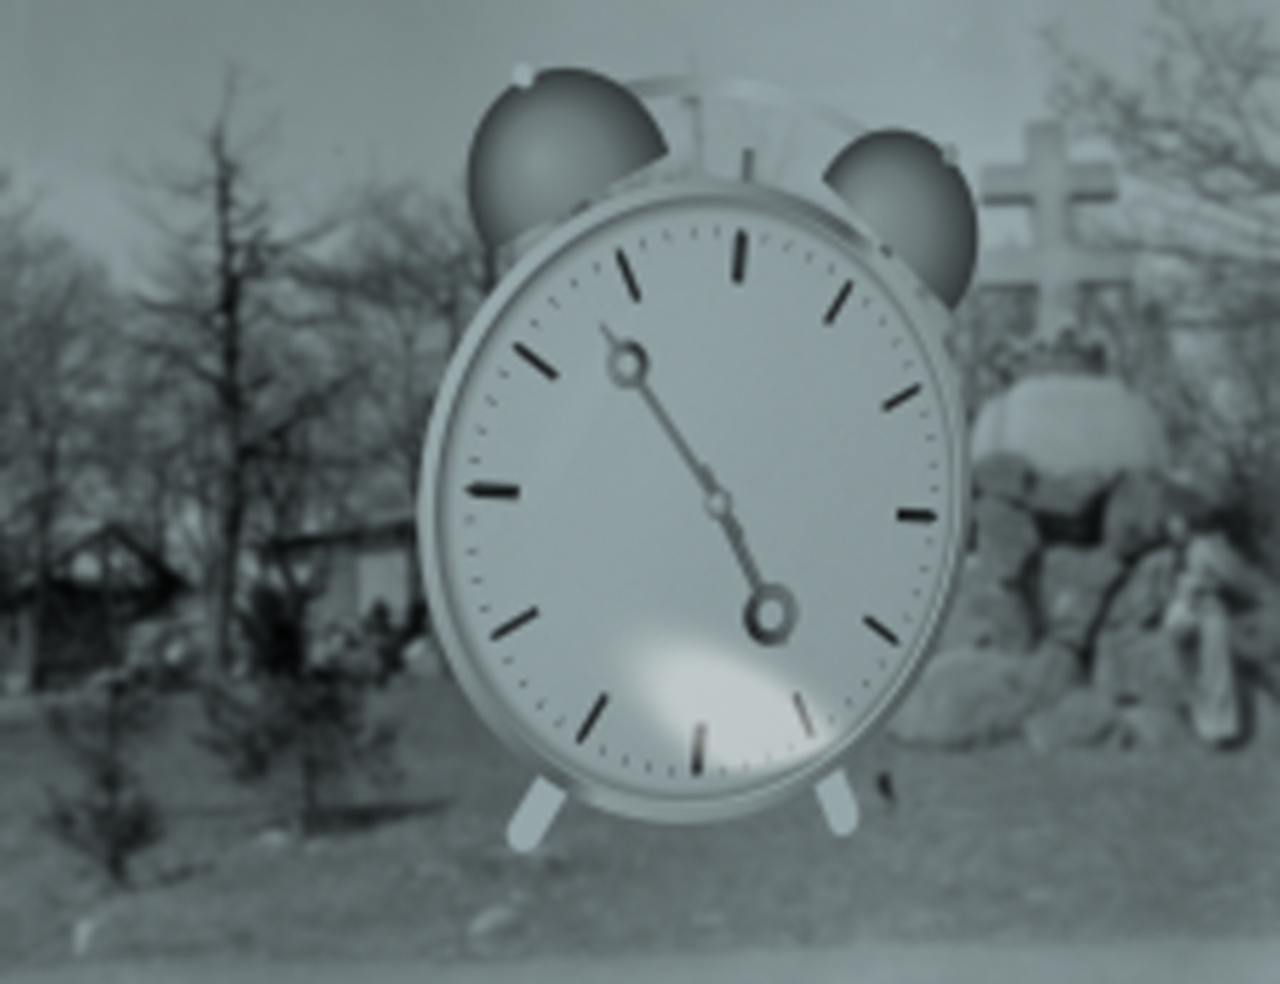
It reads {"hour": 4, "minute": 53}
